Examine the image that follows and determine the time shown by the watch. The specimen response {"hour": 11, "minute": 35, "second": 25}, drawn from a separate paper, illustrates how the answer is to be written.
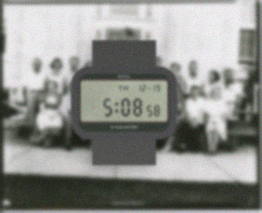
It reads {"hour": 5, "minute": 8, "second": 58}
